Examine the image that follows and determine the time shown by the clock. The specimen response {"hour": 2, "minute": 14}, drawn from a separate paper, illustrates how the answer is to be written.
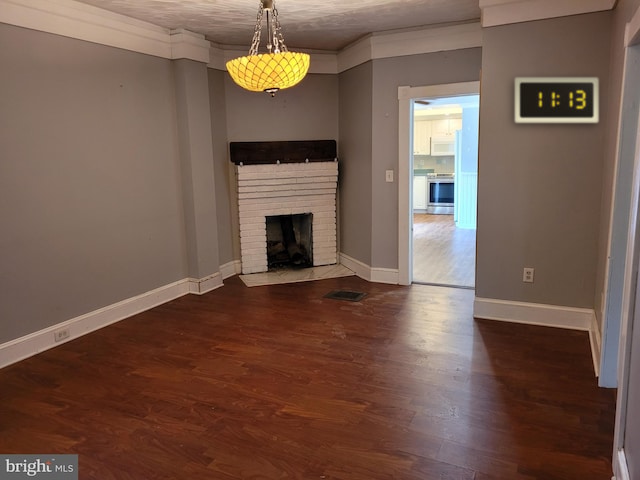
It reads {"hour": 11, "minute": 13}
